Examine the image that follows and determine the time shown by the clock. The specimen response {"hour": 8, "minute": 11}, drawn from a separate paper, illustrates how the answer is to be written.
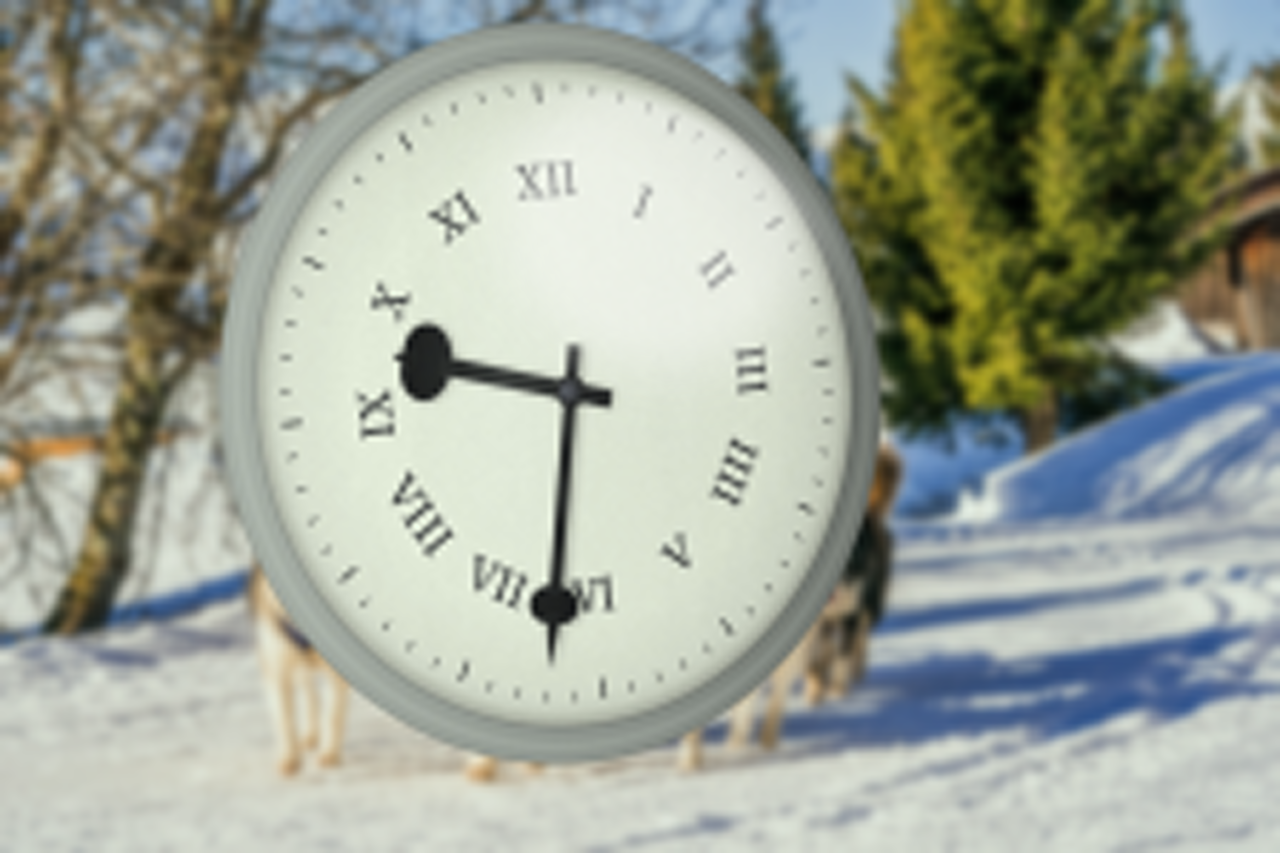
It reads {"hour": 9, "minute": 32}
